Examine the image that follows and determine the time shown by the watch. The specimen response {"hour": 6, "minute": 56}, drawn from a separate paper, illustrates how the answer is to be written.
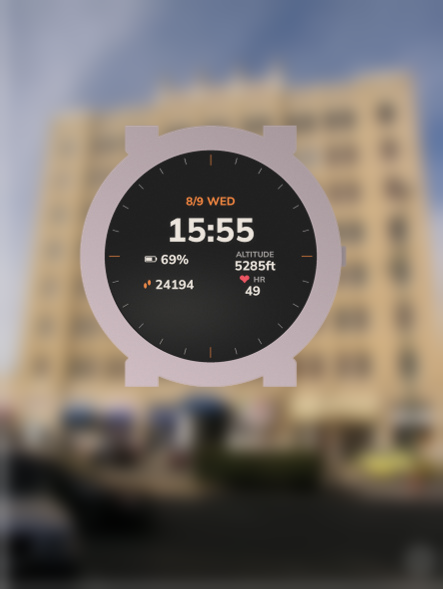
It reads {"hour": 15, "minute": 55}
